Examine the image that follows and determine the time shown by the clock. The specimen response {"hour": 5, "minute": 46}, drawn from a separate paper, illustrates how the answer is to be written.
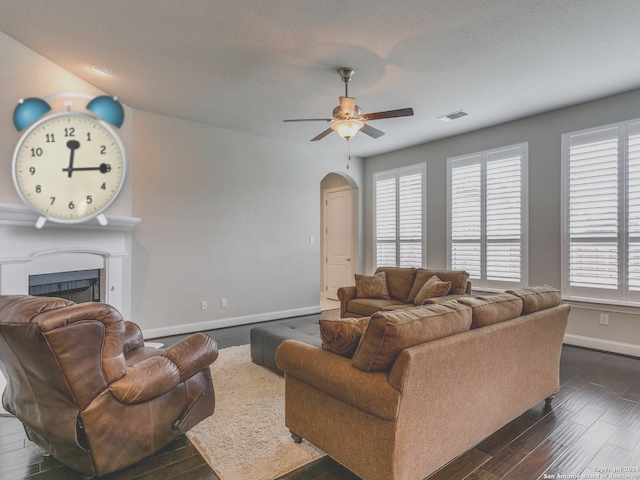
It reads {"hour": 12, "minute": 15}
